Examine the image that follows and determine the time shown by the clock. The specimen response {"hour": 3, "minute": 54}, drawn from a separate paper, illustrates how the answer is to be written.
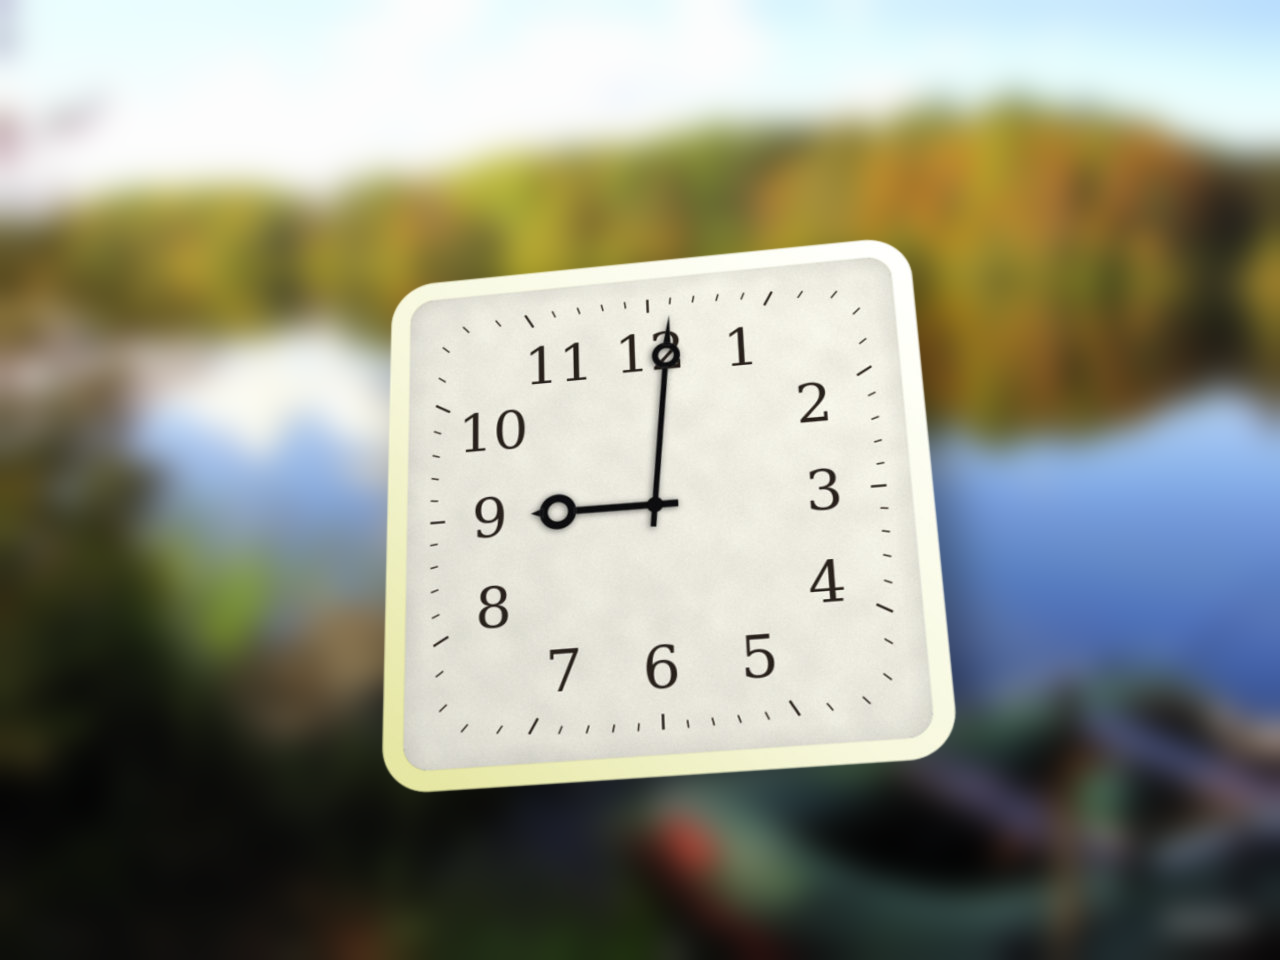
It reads {"hour": 9, "minute": 1}
